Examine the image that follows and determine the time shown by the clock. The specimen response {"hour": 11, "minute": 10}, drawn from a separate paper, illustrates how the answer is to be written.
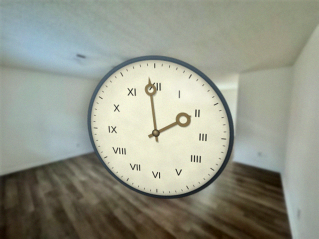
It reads {"hour": 1, "minute": 59}
